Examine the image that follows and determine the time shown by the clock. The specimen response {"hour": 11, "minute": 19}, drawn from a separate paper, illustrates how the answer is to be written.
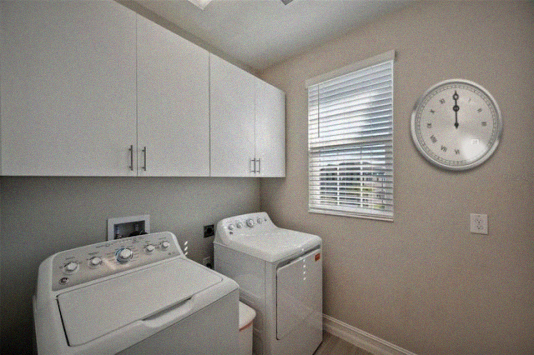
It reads {"hour": 12, "minute": 0}
